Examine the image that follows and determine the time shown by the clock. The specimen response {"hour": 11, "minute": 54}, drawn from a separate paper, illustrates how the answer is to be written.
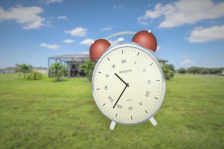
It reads {"hour": 10, "minute": 37}
